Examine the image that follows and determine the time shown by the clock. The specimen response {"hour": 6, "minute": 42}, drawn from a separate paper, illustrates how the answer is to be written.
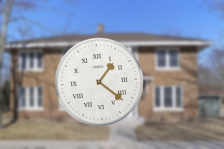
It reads {"hour": 1, "minute": 22}
